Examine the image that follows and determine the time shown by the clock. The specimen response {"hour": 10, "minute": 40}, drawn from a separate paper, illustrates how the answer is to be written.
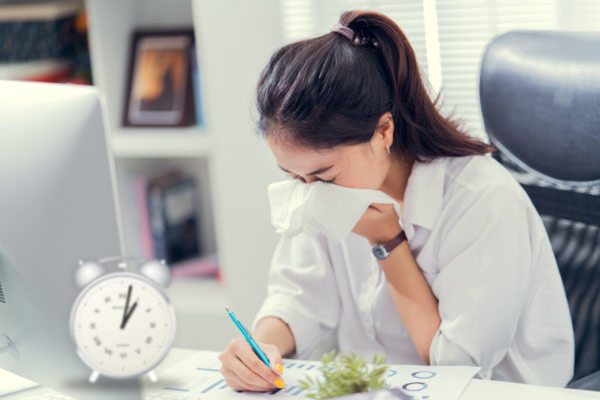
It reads {"hour": 1, "minute": 2}
